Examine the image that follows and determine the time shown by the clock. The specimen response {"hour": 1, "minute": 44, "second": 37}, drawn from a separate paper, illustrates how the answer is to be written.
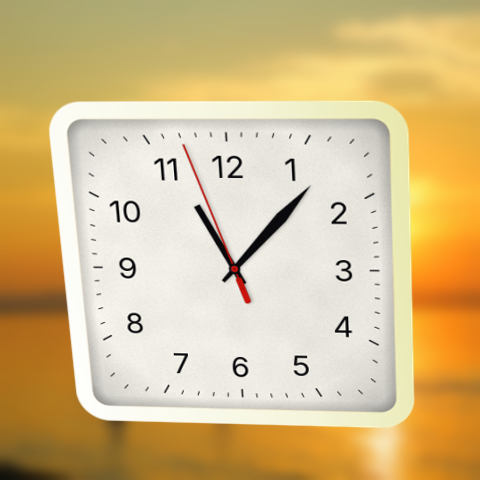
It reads {"hour": 11, "minute": 6, "second": 57}
